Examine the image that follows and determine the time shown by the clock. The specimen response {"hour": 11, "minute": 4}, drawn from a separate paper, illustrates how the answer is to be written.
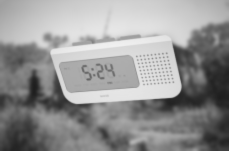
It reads {"hour": 5, "minute": 24}
